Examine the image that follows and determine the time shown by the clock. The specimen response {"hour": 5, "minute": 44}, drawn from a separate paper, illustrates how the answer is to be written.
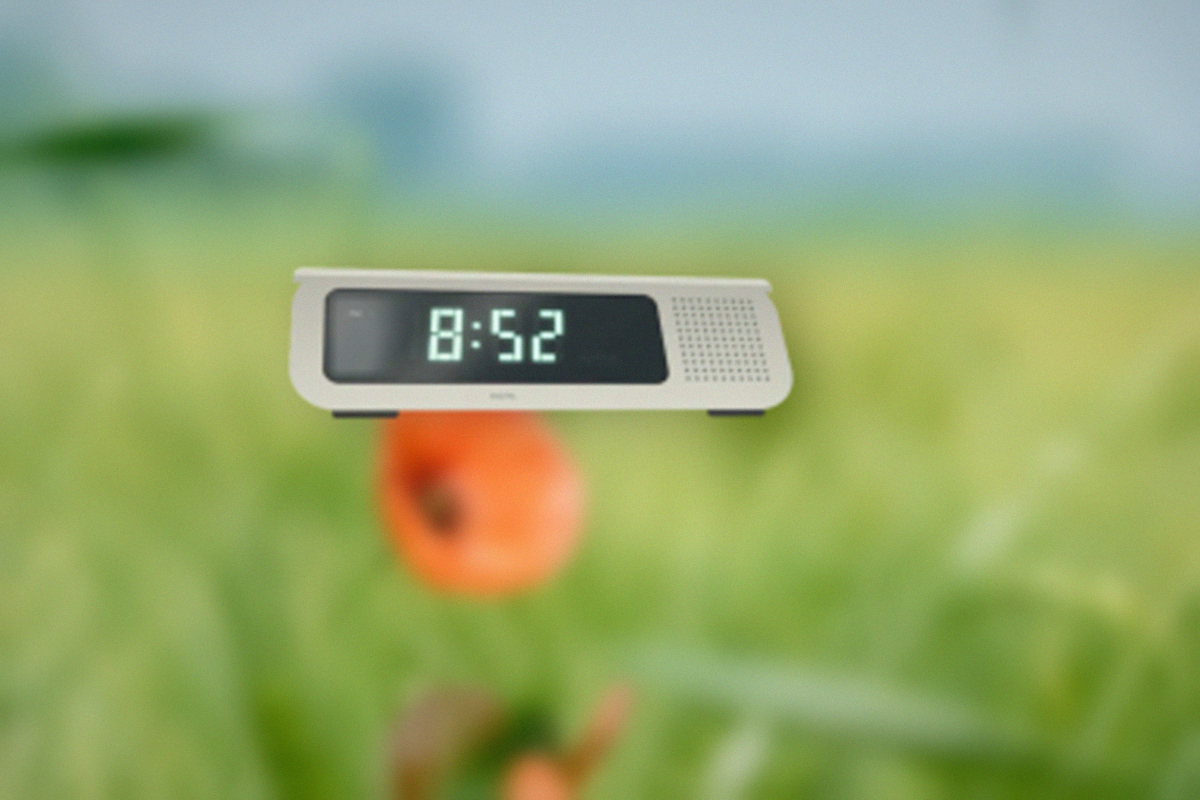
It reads {"hour": 8, "minute": 52}
